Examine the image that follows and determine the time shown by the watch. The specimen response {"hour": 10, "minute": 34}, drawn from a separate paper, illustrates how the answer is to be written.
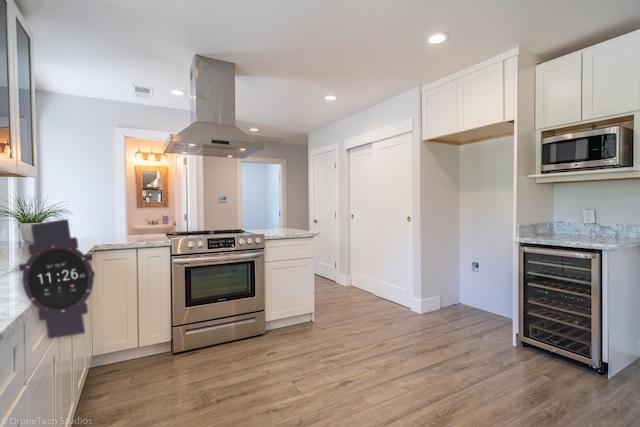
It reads {"hour": 11, "minute": 26}
